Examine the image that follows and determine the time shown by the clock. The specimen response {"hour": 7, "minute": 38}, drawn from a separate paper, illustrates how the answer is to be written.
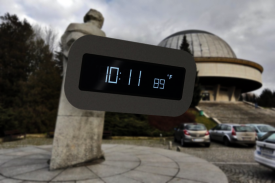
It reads {"hour": 10, "minute": 11}
